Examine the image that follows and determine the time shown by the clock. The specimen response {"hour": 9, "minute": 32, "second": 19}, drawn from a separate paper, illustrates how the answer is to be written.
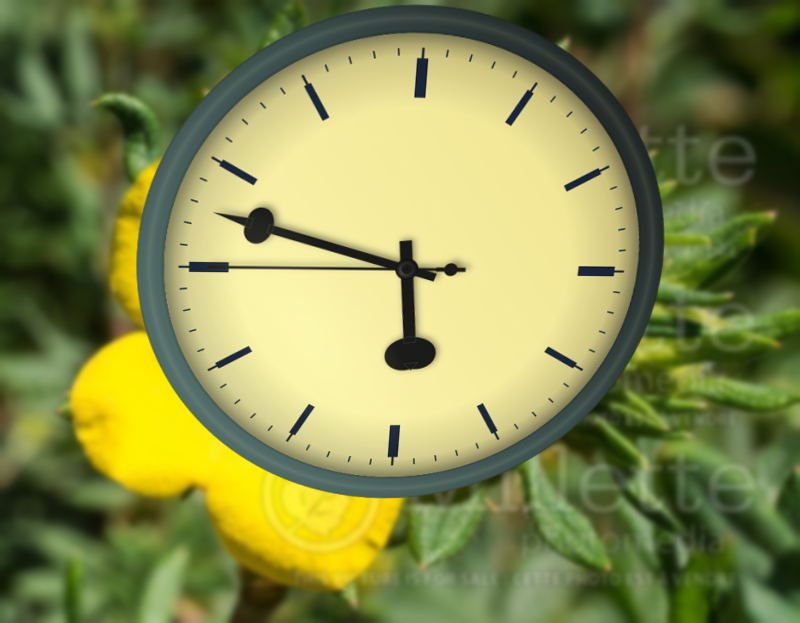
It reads {"hour": 5, "minute": 47, "second": 45}
